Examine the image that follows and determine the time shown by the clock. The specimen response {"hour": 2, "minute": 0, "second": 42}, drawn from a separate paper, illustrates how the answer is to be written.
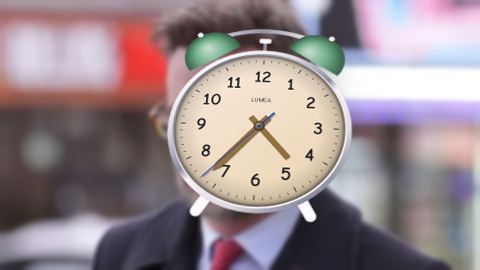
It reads {"hour": 4, "minute": 36, "second": 37}
